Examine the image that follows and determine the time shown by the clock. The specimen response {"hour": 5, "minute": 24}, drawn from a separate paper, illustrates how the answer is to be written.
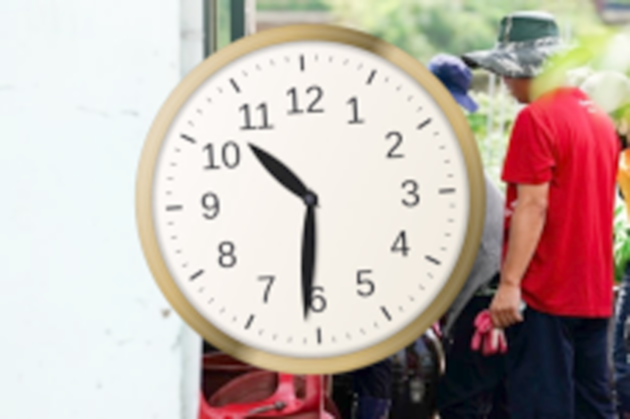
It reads {"hour": 10, "minute": 31}
